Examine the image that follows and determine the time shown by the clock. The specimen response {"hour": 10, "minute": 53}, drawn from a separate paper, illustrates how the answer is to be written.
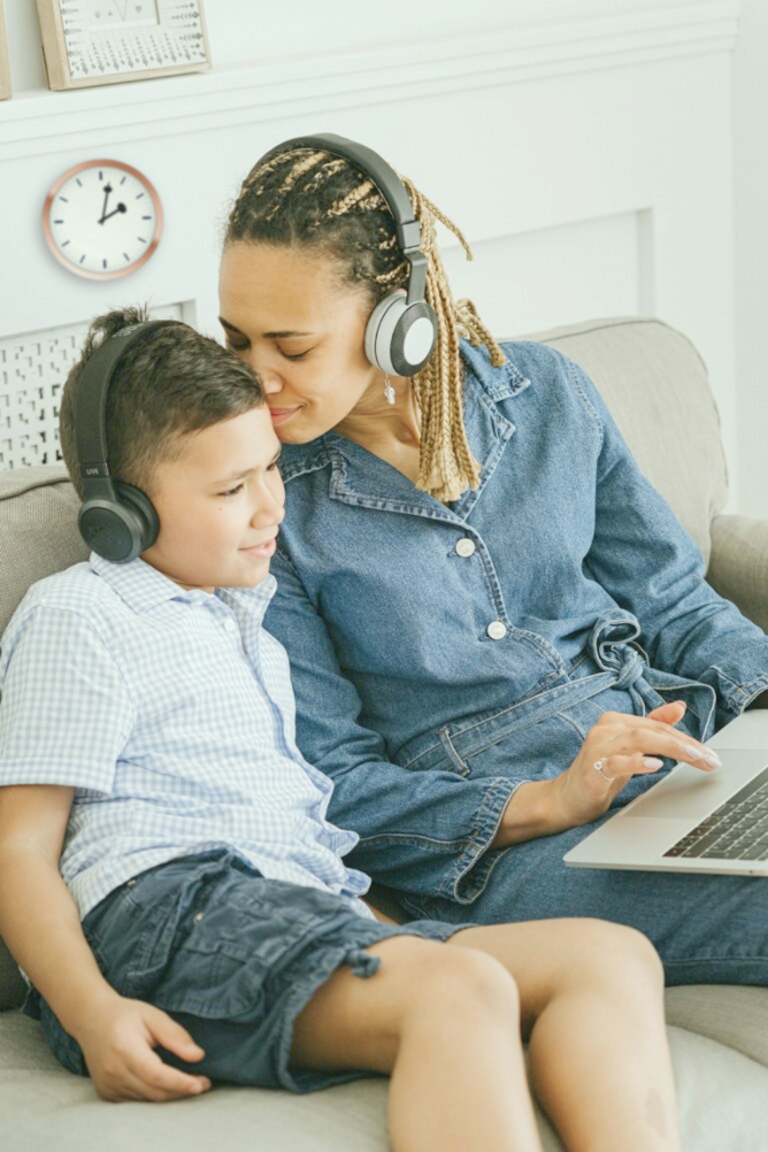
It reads {"hour": 2, "minute": 2}
